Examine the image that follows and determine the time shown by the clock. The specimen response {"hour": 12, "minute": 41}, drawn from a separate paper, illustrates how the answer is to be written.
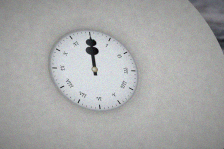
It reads {"hour": 12, "minute": 0}
